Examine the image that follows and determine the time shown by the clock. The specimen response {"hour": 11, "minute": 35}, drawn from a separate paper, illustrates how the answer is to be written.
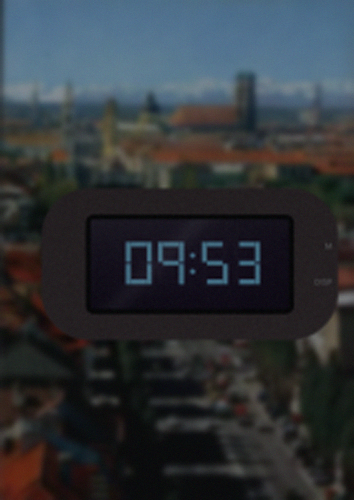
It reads {"hour": 9, "minute": 53}
